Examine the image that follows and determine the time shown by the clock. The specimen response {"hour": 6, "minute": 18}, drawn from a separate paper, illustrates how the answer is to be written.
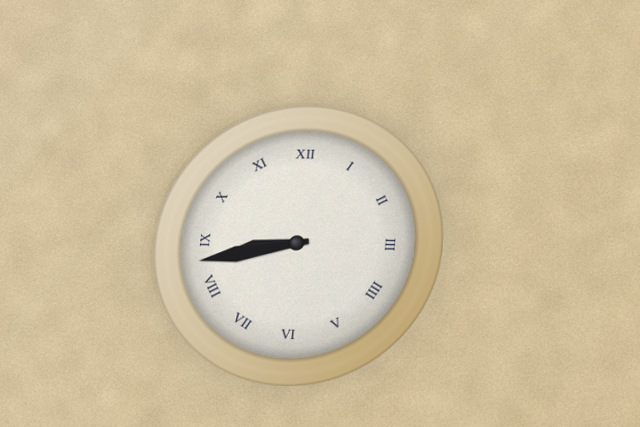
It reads {"hour": 8, "minute": 43}
